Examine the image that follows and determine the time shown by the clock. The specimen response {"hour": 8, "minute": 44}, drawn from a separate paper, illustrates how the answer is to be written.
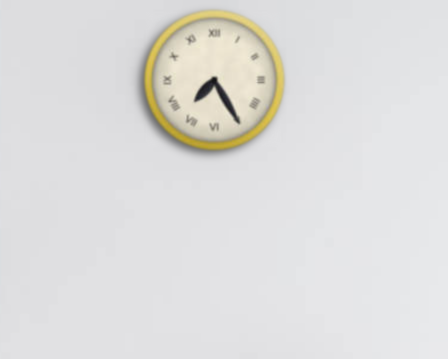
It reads {"hour": 7, "minute": 25}
